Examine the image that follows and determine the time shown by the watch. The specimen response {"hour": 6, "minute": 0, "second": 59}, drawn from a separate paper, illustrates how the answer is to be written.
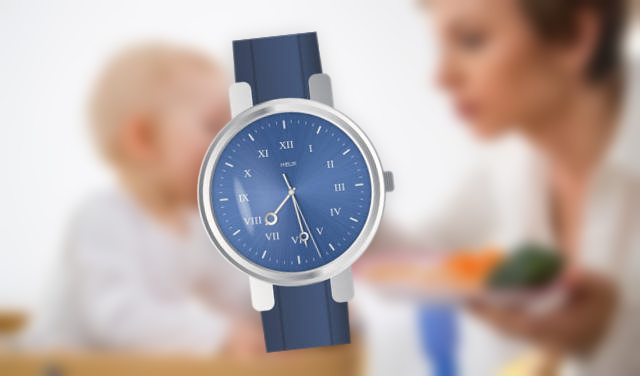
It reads {"hour": 7, "minute": 28, "second": 27}
